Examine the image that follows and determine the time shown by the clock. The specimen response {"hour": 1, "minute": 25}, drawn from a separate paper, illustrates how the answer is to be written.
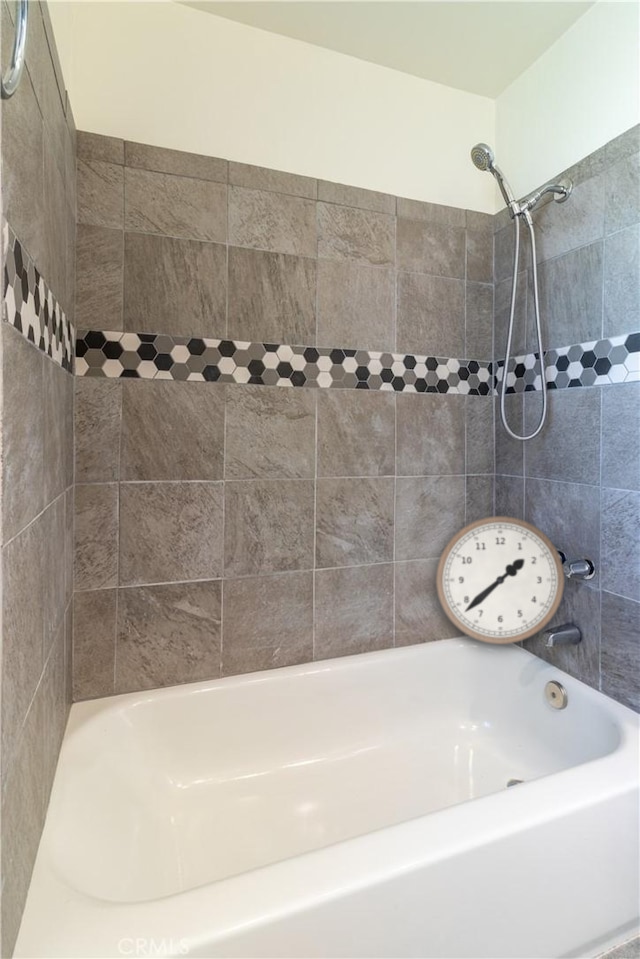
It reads {"hour": 1, "minute": 38}
